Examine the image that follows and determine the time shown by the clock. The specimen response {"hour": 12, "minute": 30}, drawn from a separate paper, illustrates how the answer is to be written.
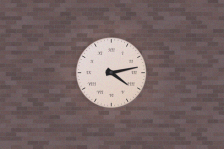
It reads {"hour": 4, "minute": 13}
